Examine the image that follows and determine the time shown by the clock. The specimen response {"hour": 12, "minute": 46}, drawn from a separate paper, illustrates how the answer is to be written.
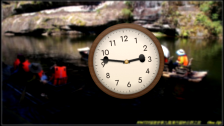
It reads {"hour": 2, "minute": 47}
